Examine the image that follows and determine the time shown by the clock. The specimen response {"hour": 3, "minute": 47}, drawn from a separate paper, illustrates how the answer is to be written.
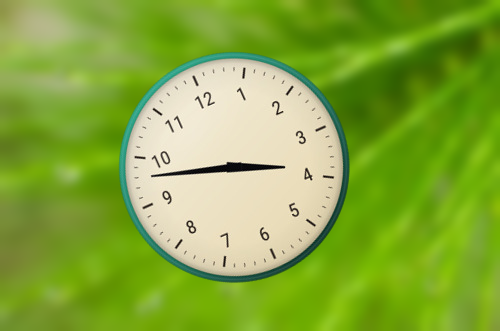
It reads {"hour": 3, "minute": 48}
